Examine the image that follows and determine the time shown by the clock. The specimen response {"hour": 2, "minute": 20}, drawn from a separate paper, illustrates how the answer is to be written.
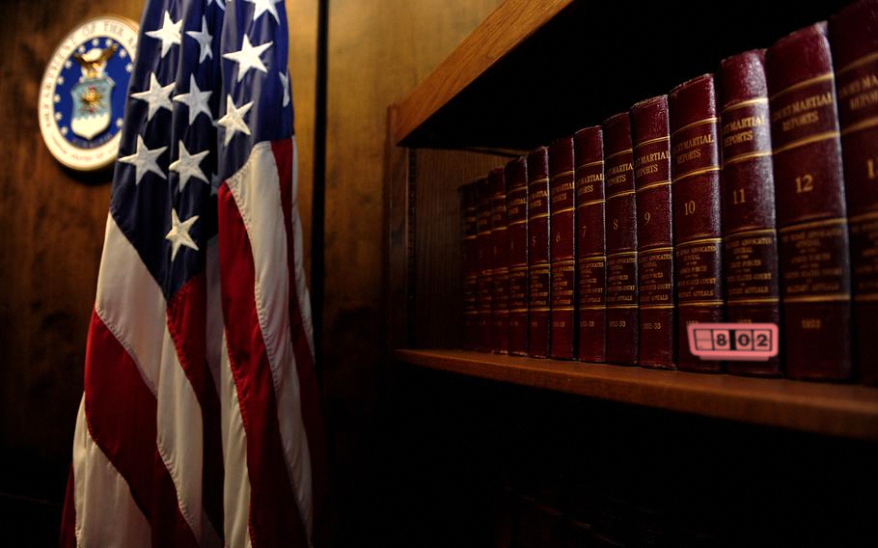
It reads {"hour": 8, "minute": 2}
